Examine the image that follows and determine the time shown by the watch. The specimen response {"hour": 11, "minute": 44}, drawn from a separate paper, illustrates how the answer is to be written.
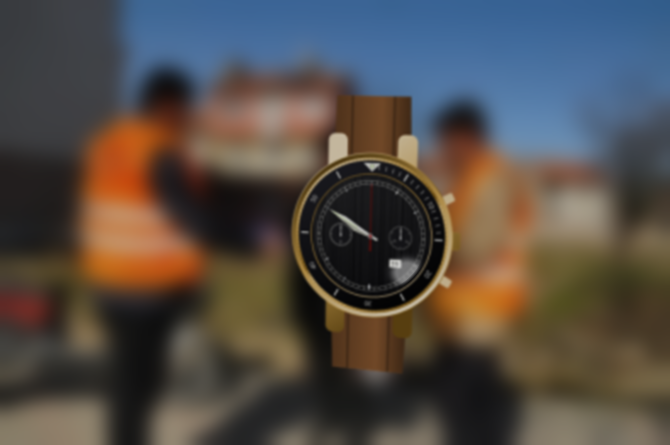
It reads {"hour": 9, "minute": 50}
